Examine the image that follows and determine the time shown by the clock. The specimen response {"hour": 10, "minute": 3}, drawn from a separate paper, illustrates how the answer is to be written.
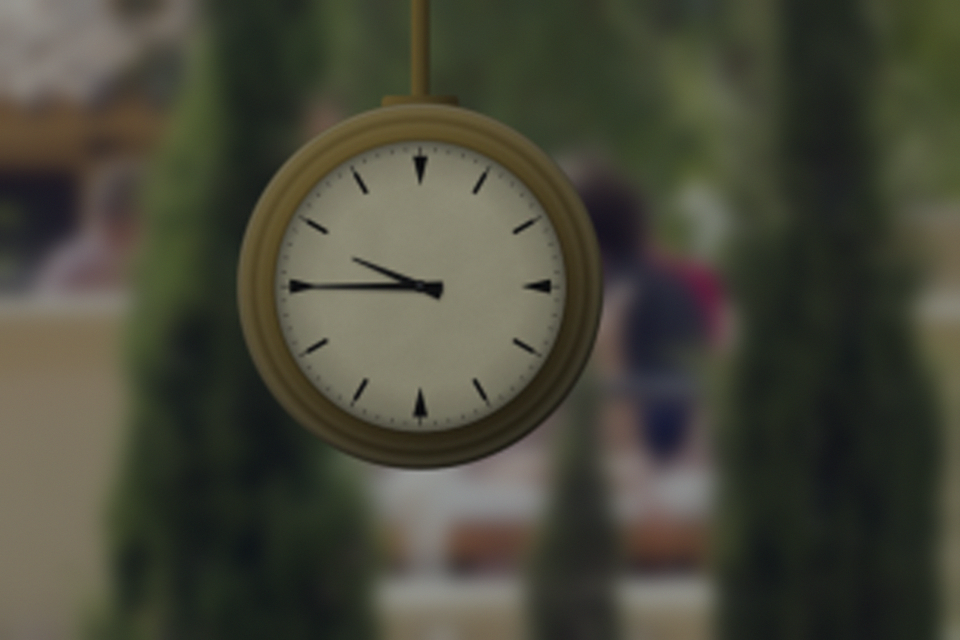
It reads {"hour": 9, "minute": 45}
